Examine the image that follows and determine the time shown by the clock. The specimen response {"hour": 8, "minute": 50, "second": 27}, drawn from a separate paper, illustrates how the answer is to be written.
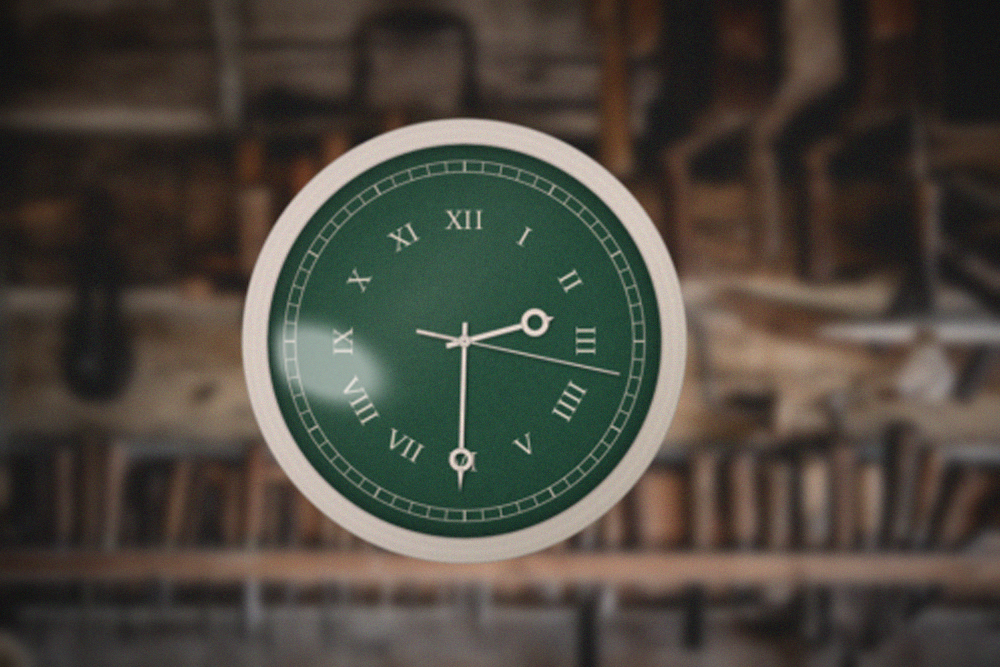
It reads {"hour": 2, "minute": 30, "second": 17}
